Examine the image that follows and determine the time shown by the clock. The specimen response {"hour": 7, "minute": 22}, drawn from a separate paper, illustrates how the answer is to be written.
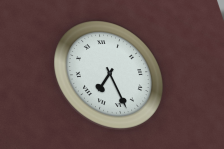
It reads {"hour": 7, "minute": 28}
